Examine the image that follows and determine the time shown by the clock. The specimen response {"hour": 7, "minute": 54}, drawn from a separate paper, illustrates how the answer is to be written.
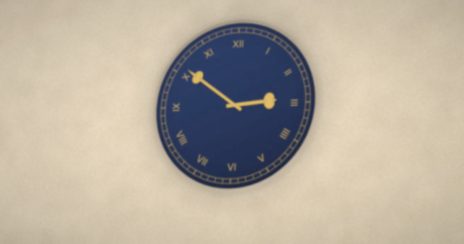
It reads {"hour": 2, "minute": 51}
